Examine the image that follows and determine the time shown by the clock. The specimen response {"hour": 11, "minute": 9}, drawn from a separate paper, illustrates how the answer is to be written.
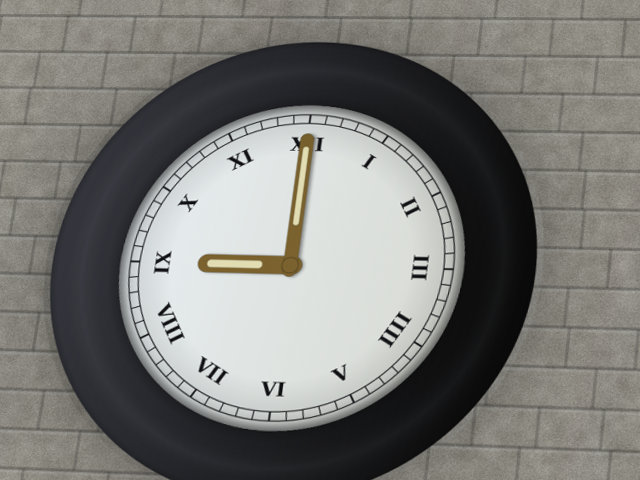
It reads {"hour": 9, "minute": 0}
